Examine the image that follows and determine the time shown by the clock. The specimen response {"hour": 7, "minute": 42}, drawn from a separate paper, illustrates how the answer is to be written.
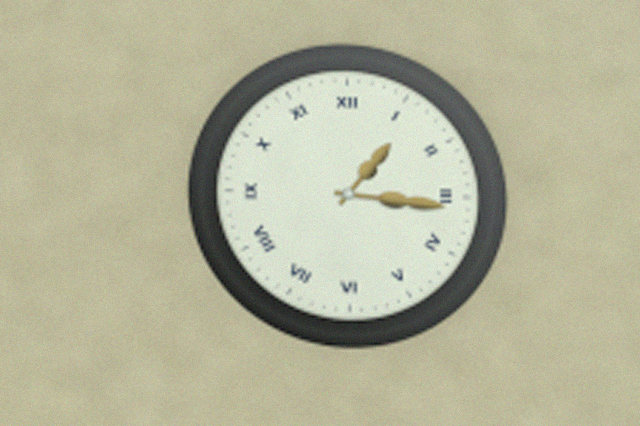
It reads {"hour": 1, "minute": 16}
